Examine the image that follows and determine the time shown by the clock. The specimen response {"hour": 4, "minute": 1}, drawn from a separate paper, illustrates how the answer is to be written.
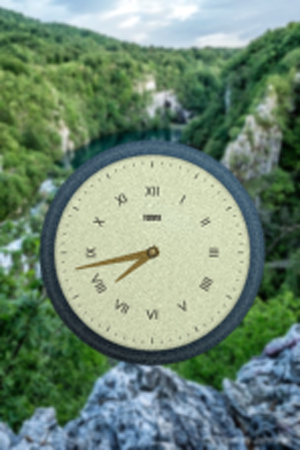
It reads {"hour": 7, "minute": 43}
